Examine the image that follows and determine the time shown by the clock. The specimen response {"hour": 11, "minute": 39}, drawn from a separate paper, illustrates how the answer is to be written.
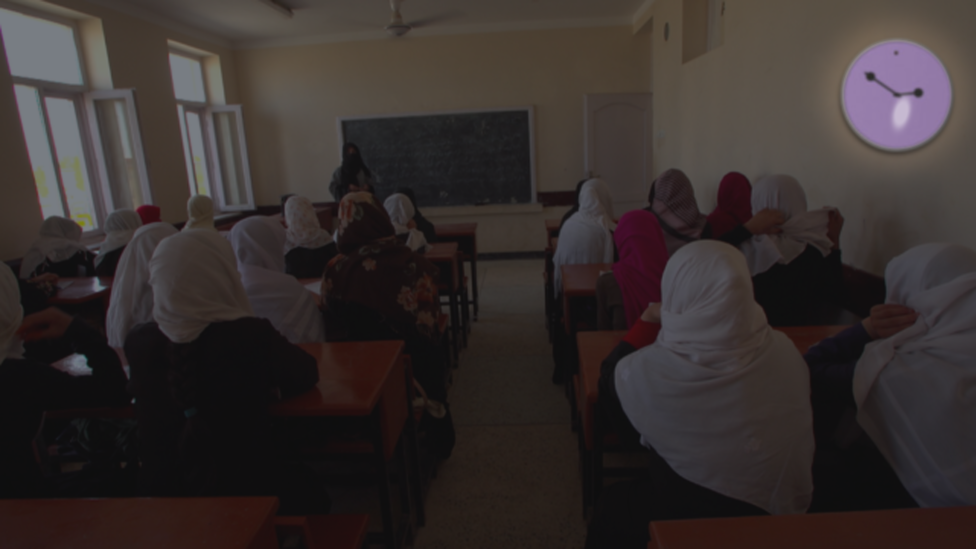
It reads {"hour": 2, "minute": 51}
